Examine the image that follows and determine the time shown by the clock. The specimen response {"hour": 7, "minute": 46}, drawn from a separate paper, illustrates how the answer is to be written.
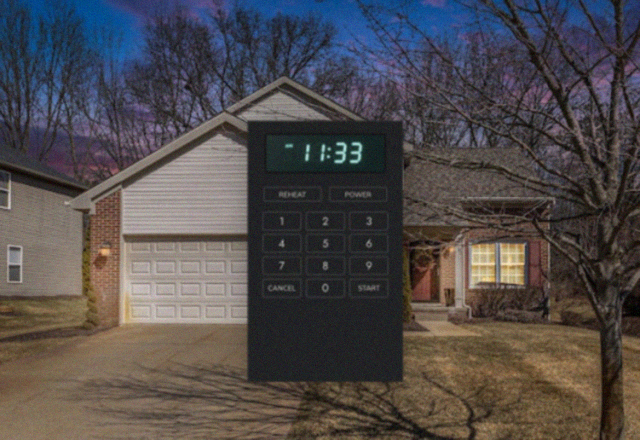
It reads {"hour": 11, "minute": 33}
